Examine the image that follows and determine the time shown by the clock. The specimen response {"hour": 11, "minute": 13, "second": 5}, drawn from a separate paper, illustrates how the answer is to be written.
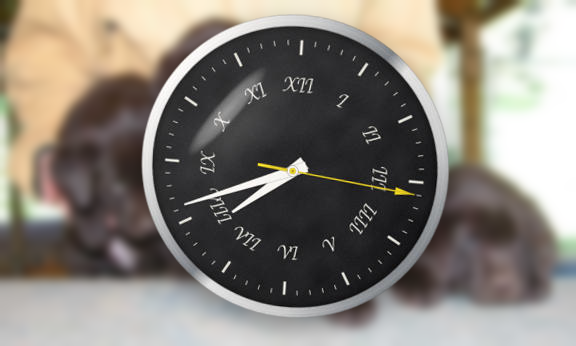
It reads {"hour": 7, "minute": 41, "second": 16}
